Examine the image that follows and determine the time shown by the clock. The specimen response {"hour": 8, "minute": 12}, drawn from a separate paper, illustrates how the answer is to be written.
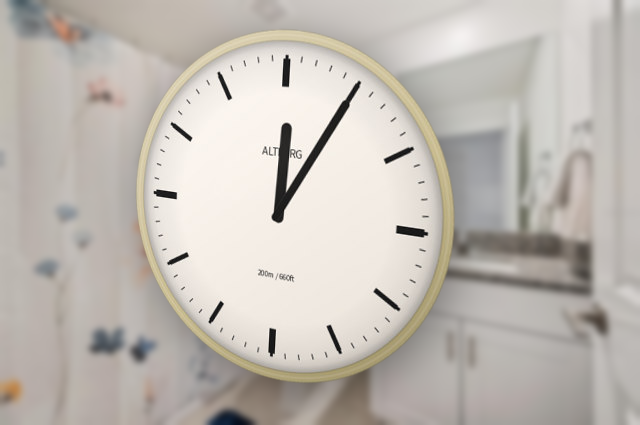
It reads {"hour": 12, "minute": 5}
